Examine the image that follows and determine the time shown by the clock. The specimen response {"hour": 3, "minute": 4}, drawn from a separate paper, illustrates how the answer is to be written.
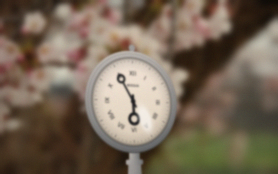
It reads {"hour": 5, "minute": 55}
